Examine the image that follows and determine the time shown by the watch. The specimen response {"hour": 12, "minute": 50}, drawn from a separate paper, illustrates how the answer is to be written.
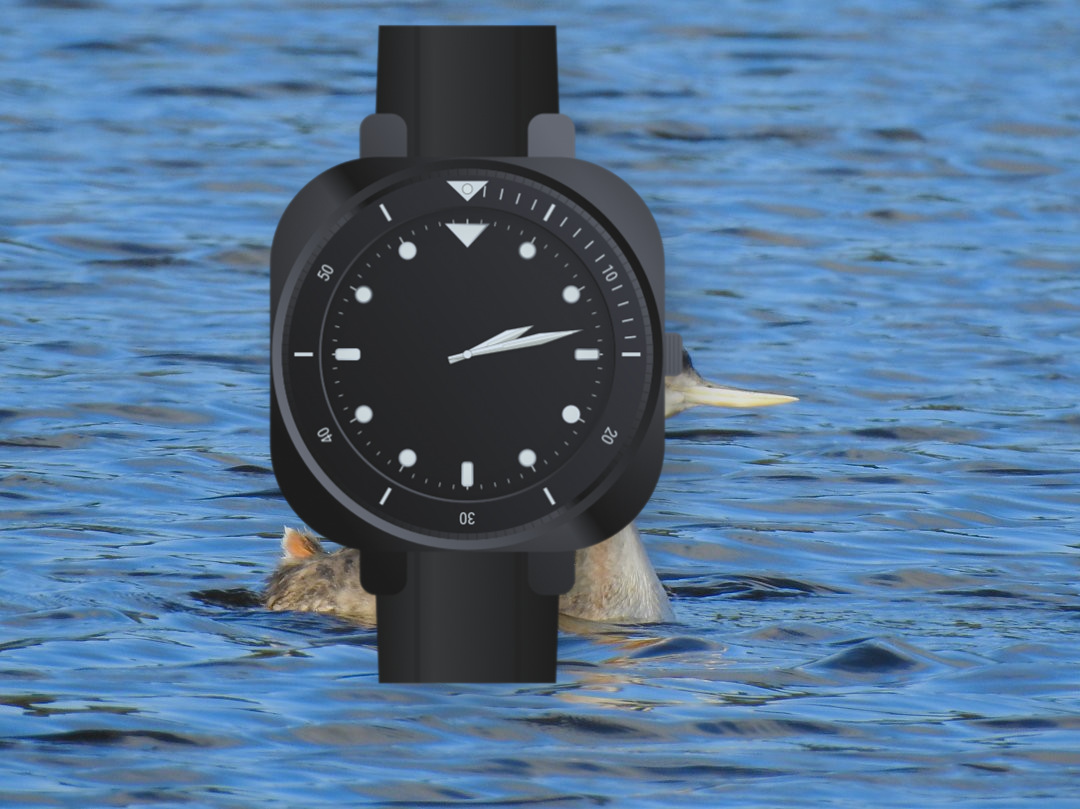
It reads {"hour": 2, "minute": 13}
